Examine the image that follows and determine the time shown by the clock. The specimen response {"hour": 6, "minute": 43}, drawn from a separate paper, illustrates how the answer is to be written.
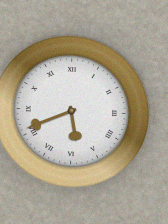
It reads {"hour": 5, "minute": 41}
